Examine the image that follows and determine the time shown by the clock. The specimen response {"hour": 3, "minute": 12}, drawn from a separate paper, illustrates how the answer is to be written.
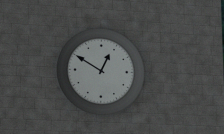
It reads {"hour": 12, "minute": 50}
